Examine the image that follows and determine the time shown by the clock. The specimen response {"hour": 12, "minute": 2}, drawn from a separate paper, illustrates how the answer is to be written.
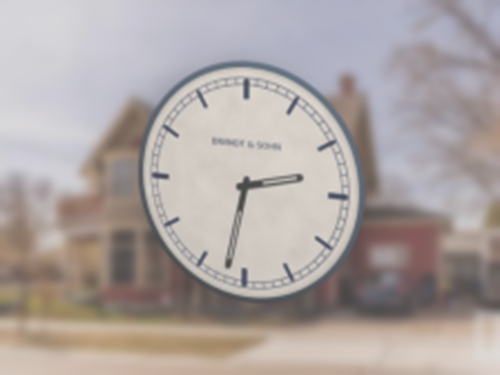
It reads {"hour": 2, "minute": 32}
